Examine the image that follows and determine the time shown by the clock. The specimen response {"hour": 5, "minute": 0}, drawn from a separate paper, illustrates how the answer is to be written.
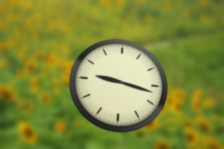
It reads {"hour": 9, "minute": 17}
